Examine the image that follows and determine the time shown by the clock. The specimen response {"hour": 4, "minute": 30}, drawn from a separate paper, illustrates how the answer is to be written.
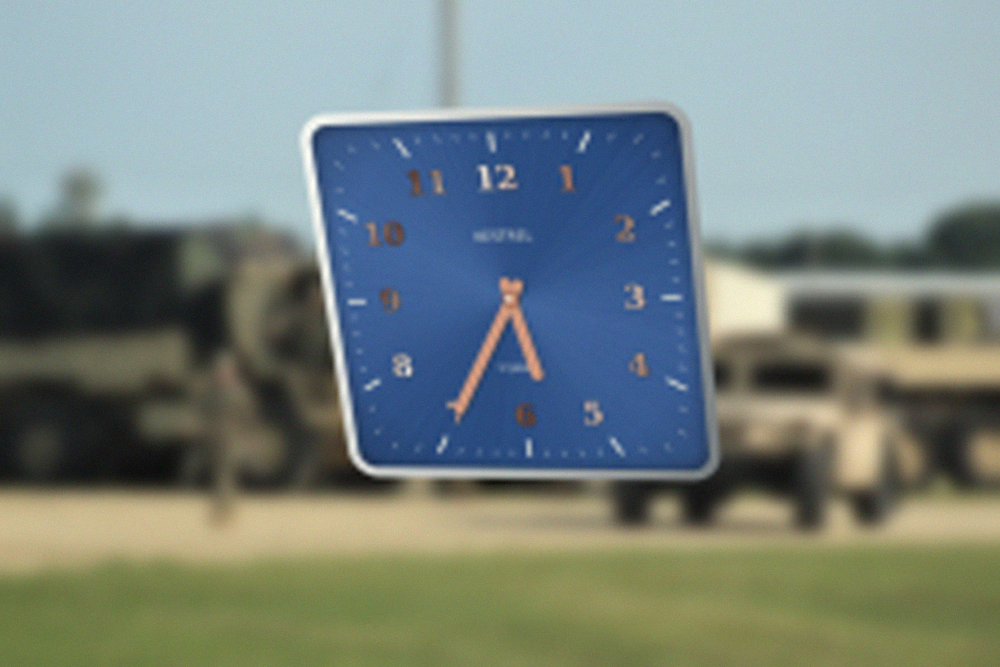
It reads {"hour": 5, "minute": 35}
